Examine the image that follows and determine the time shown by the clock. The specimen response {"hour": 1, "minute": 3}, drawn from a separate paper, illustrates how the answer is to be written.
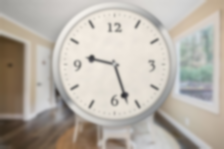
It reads {"hour": 9, "minute": 27}
